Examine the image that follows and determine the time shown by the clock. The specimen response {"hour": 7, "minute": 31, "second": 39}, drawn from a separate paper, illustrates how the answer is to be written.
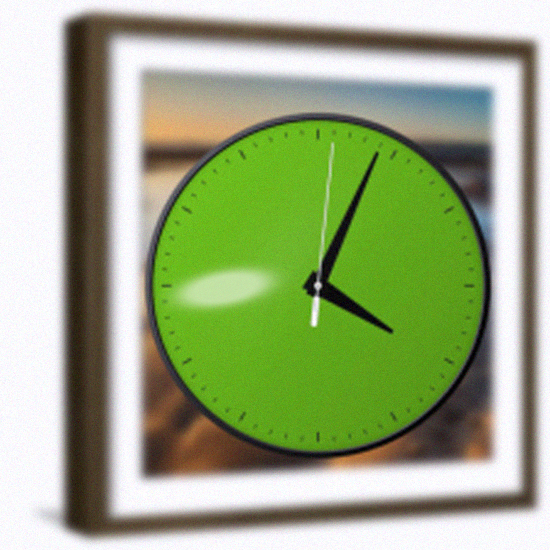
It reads {"hour": 4, "minute": 4, "second": 1}
